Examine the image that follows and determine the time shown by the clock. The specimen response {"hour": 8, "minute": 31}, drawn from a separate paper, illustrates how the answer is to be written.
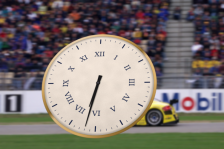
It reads {"hour": 6, "minute": 32}
